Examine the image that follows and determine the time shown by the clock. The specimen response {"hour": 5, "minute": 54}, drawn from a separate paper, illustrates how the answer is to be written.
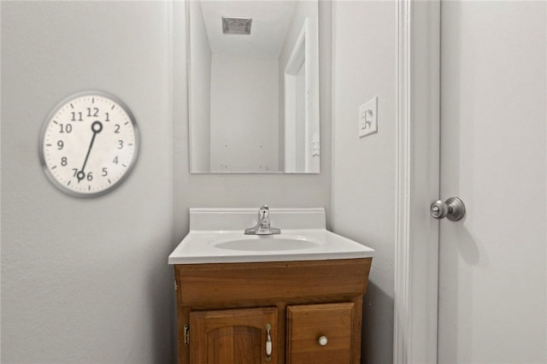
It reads {"hour": 12, "minute": 33}
